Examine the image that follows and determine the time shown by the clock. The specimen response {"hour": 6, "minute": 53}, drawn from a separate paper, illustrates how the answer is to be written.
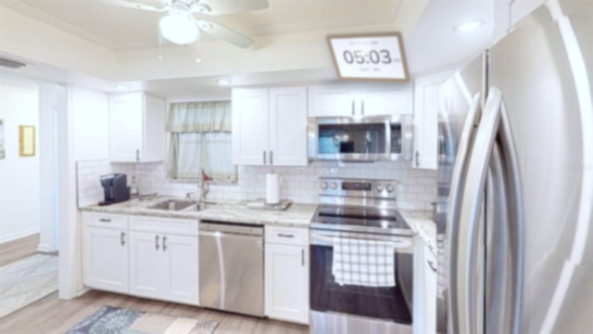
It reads {"hour": 5, "minute": 3}
